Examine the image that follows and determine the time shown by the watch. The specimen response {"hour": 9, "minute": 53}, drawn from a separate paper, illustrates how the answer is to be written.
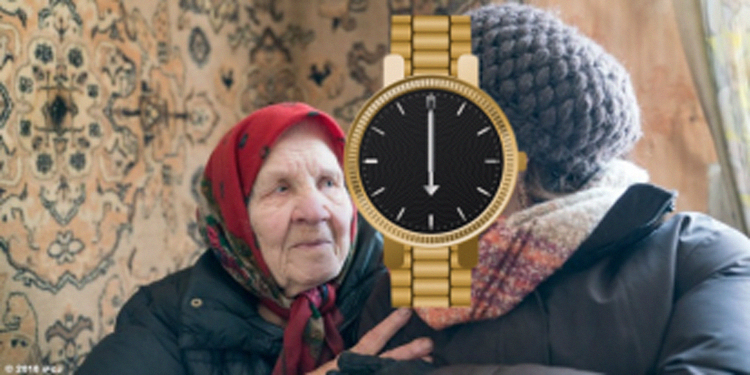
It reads {"hour": 6, "minute": 0}
